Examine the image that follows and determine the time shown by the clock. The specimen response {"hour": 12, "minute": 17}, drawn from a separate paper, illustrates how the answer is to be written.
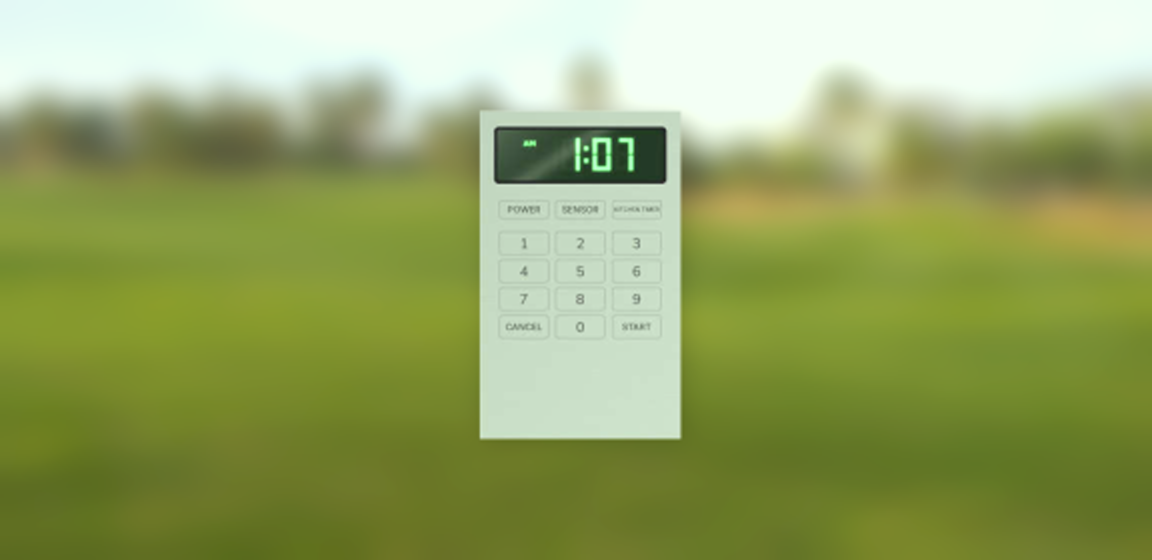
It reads {"hour": 1, "minute": 7}
